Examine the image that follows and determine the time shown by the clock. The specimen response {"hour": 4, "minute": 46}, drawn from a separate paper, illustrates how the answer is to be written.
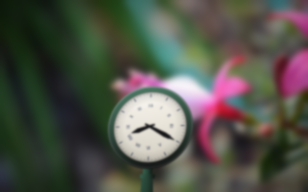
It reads {"hour": 8, "minute": 20}
